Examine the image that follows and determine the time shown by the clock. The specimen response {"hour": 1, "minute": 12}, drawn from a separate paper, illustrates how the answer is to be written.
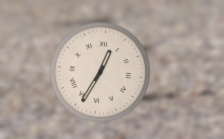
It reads {"hour": 12, "minute": 34}
